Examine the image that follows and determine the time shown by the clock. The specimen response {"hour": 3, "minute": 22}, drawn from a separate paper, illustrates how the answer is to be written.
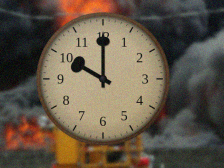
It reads {"hour": 10, "minute": 0}
